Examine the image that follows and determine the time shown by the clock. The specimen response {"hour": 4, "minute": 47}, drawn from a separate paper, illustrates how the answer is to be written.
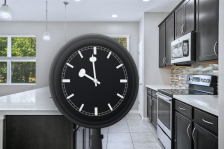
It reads {"hour": 9, "minute": 59}
